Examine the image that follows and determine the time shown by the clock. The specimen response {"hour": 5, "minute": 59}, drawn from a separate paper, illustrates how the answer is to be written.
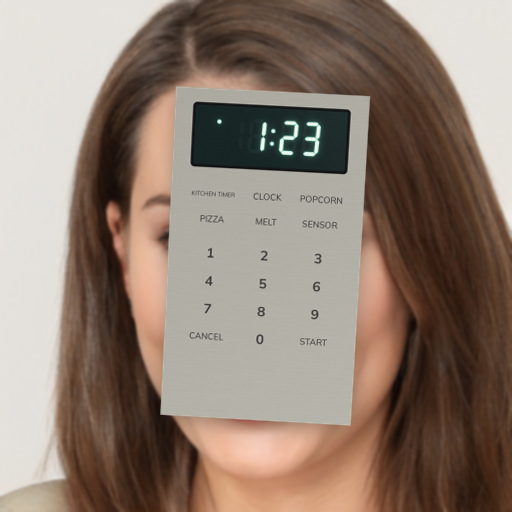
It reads {"hour": 1, "minute": 23}
